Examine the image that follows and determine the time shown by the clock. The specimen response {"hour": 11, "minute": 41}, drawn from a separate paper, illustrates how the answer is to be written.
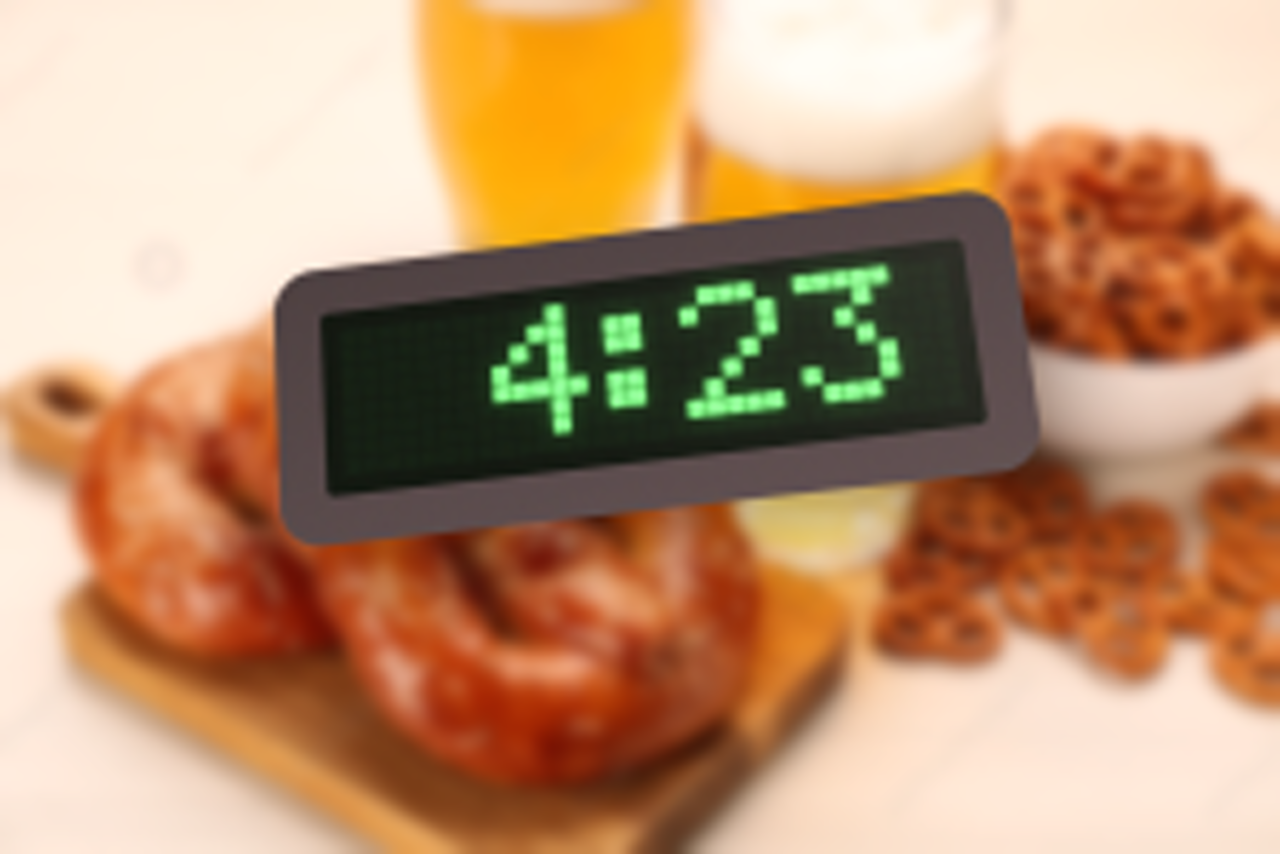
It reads {"hour": 4, "minute": 23}
